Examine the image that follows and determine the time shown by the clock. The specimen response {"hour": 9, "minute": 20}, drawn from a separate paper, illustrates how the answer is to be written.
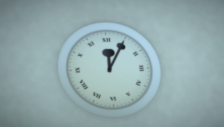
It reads {"hour": 12, "minute": 5}
